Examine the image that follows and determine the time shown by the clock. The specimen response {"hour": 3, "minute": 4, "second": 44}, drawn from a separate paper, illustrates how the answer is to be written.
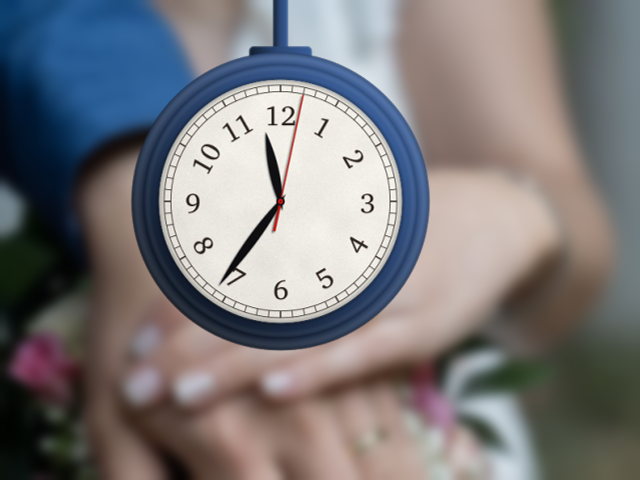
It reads {"hour": 11, "minute": 36, "second": 2}
